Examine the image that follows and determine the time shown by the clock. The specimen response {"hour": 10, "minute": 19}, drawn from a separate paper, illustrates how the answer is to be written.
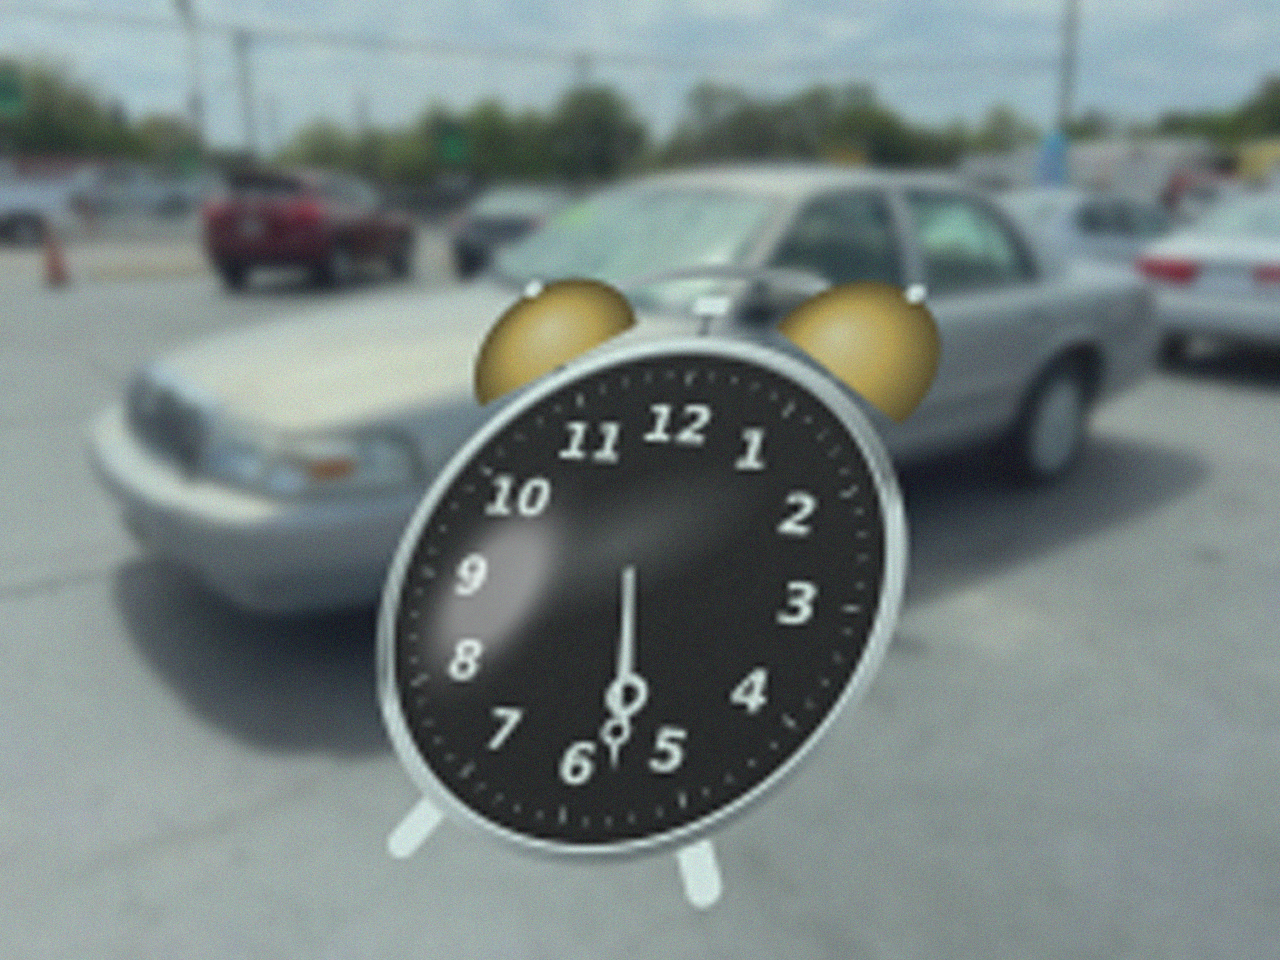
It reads {"hour": 5, "minute": 28}
